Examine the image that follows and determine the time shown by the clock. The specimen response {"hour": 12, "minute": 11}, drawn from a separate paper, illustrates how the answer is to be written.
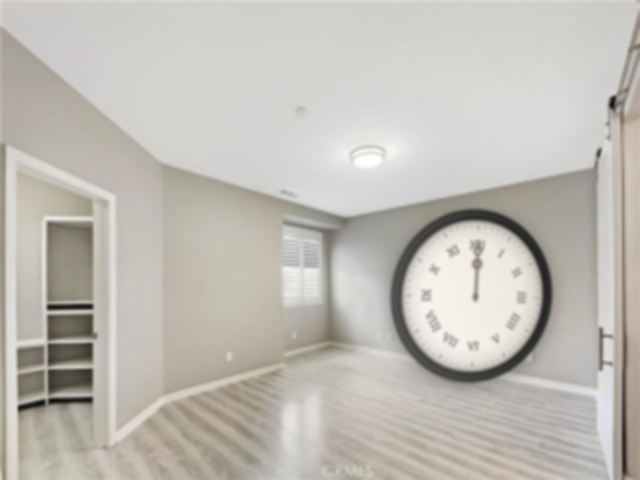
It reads {"hour": 12, "minute": 0}
